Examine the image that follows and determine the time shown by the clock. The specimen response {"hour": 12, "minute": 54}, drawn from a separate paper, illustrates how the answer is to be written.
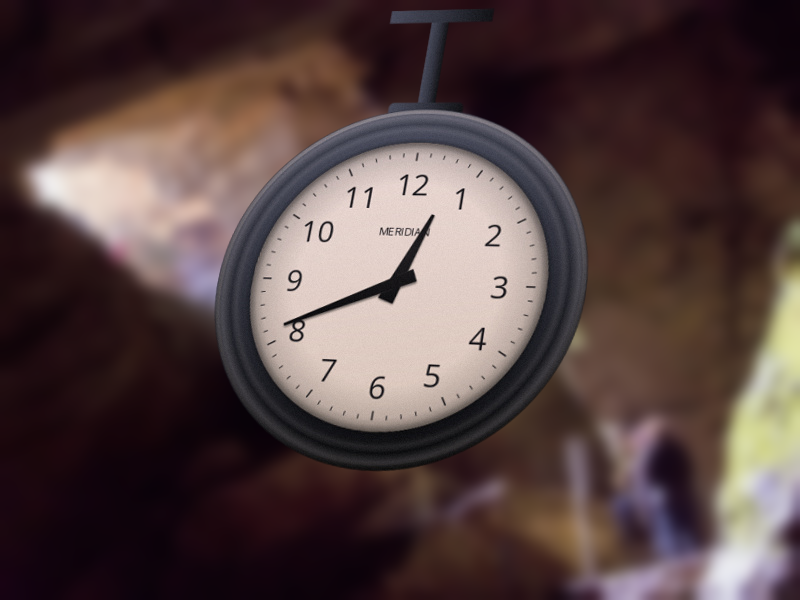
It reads {"hour": 12, "minute": 41}
